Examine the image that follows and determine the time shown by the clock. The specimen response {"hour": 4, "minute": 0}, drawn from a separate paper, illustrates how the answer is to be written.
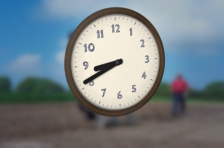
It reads {"hour": 8, "minute": 41}
